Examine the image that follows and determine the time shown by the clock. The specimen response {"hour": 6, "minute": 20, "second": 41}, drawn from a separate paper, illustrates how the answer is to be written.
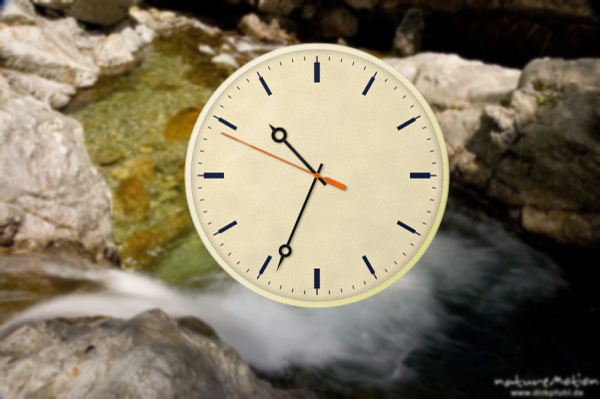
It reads {"hour": 10, "minute": 33, "second": 49}
